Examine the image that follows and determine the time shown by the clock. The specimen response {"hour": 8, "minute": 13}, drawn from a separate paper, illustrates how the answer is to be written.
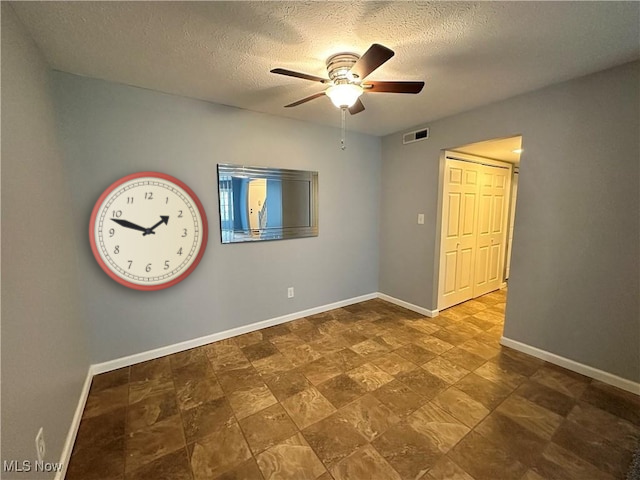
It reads {"hour": 1, "minute": 48}
